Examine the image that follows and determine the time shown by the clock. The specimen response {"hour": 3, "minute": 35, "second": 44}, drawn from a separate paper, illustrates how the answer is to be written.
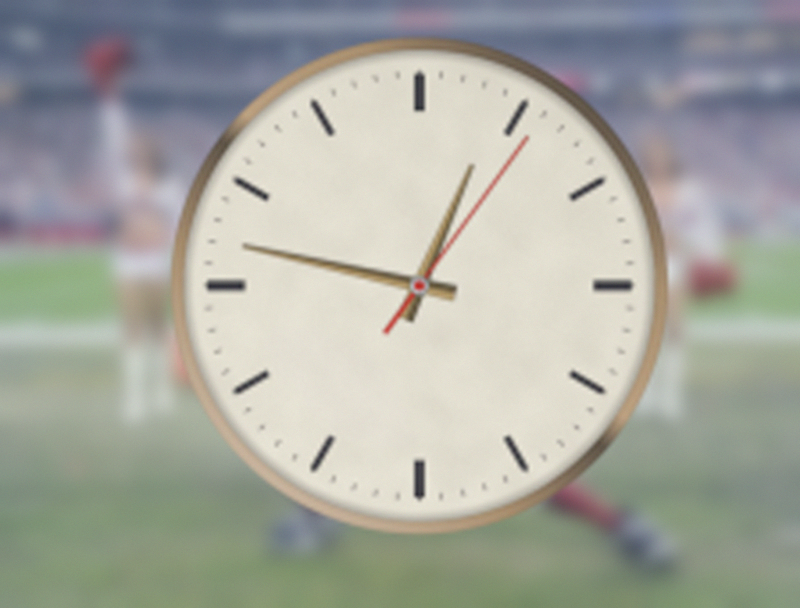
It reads {"hour": 12, "minute": 47, "second": 6}
